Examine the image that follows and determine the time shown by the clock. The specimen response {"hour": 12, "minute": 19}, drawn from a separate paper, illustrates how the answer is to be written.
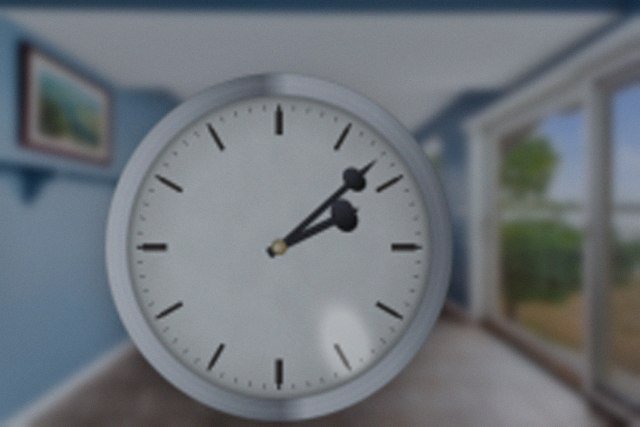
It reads {"hour": 2, "minute": 8}
